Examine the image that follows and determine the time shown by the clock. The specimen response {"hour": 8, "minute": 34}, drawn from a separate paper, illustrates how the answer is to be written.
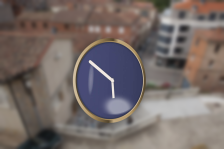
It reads {"hour": 5, "minute": 51}
